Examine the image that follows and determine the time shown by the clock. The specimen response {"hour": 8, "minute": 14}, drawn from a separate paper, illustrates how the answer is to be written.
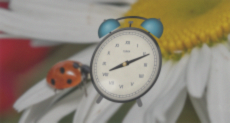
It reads {"hour": 8, "minute": 11}
